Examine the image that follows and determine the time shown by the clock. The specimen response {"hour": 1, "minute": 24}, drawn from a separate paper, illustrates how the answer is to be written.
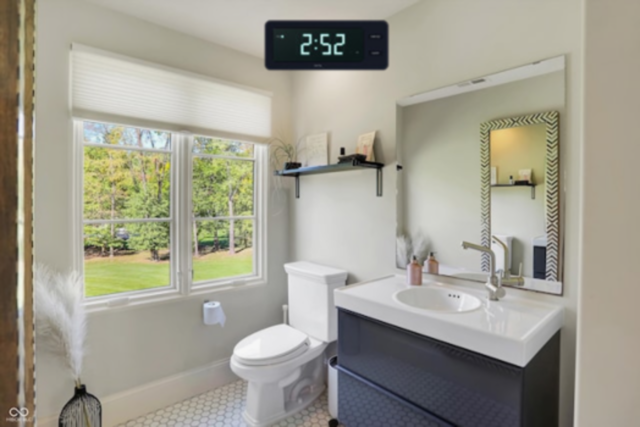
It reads {"hour": 2, "minute": 52}
